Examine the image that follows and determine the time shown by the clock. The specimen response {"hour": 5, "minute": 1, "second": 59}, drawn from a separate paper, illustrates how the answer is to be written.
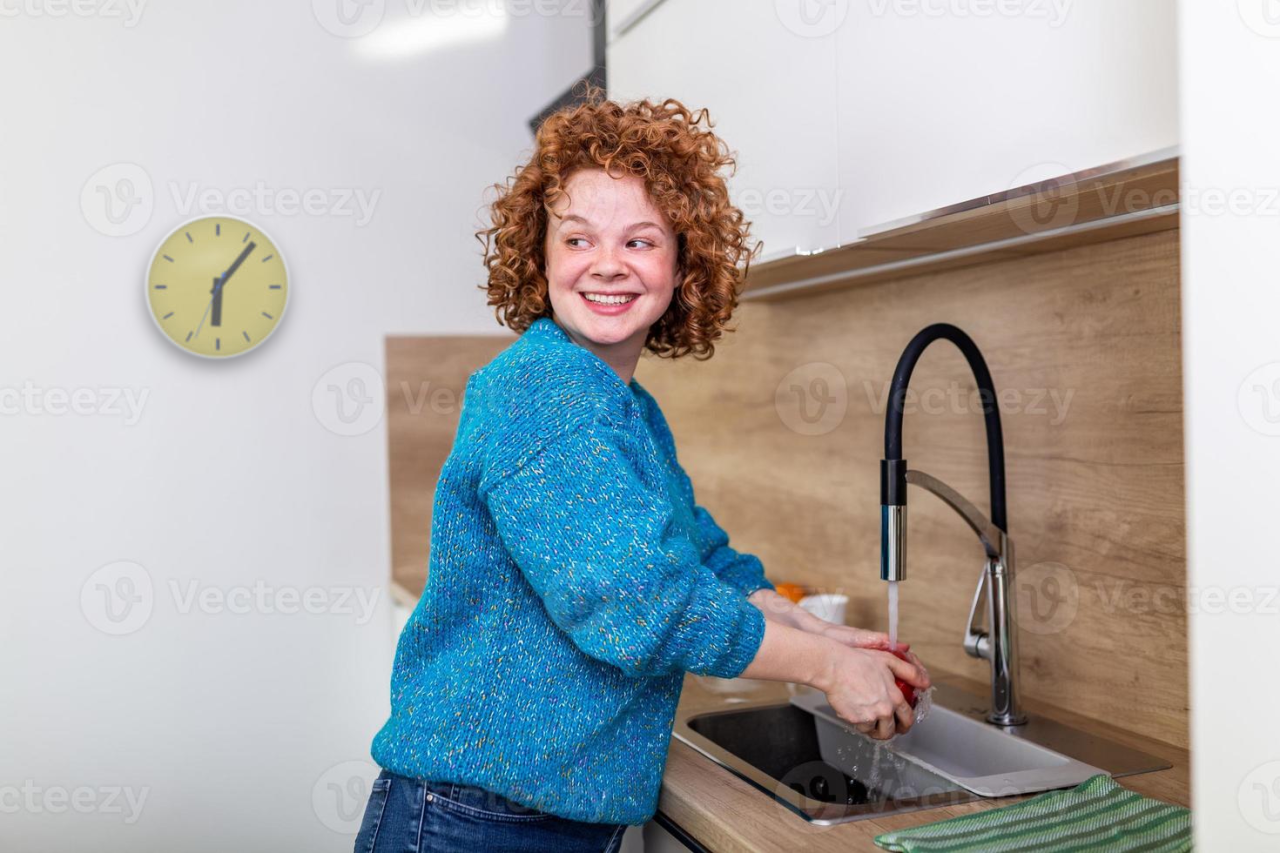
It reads {"hour": 6, "minute": 6, "second": 34}
